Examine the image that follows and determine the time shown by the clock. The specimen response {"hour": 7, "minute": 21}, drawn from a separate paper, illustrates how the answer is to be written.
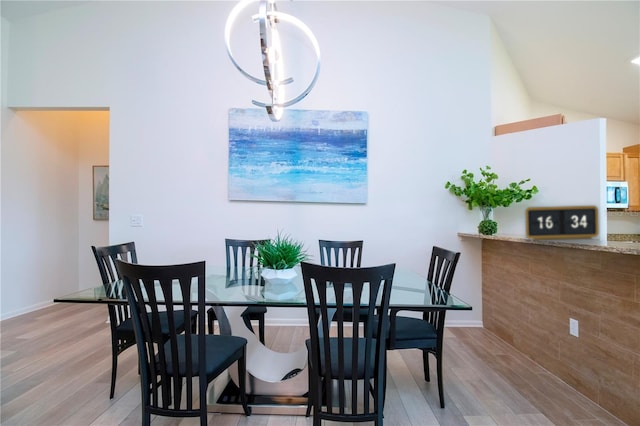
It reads {"hour": 16, "minute": 34}
